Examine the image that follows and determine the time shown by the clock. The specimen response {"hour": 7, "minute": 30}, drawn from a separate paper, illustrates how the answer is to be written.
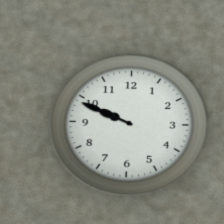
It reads {"hour": 9, "minute": 49}
